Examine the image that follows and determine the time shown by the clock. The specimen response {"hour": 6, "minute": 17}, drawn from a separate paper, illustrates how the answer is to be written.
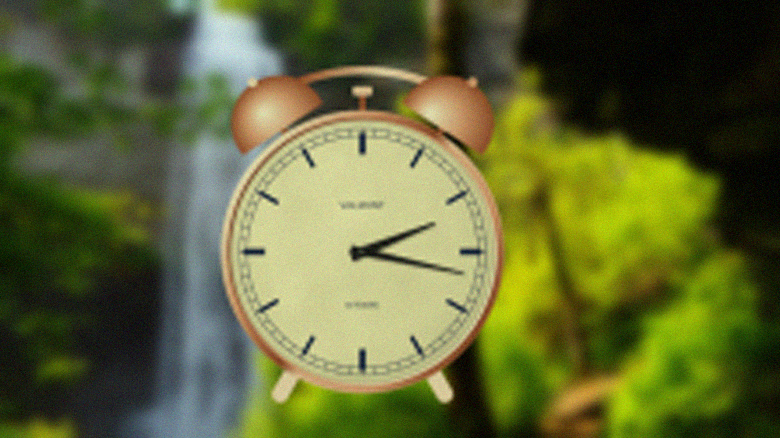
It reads {"hour": 2, "minute": 17}
